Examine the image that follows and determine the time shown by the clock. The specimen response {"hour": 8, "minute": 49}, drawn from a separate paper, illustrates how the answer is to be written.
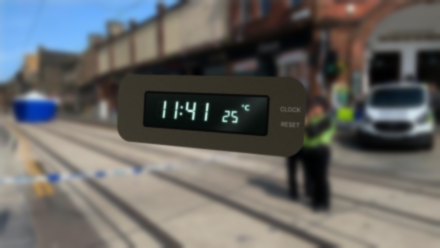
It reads {"hour": 11, "minute": 41}
